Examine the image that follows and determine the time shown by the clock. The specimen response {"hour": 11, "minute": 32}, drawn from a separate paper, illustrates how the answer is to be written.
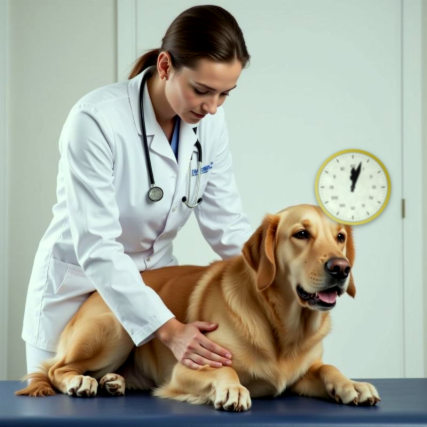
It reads {"hour": 12, "minute": 3}
